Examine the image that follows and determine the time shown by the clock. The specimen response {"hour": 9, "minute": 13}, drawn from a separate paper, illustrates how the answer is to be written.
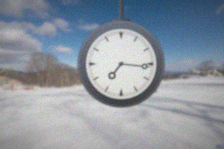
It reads {"hour": 7, "minute": 16}
